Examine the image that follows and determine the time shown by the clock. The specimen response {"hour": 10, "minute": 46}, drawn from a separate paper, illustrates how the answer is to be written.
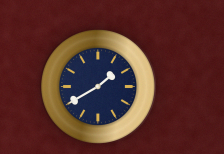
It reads {"hour": 1, "minute": 40}
